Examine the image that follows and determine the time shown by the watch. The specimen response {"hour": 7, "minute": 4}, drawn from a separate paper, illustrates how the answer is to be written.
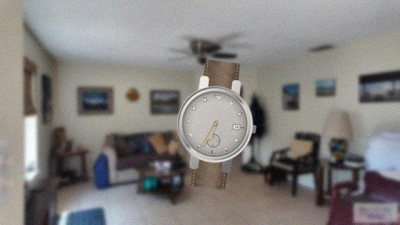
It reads {"hour": 6, "minute": 34}
